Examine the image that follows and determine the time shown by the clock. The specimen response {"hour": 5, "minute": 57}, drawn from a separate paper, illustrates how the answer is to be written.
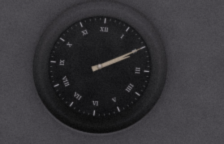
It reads {"hour": 2, "minute": 10}
